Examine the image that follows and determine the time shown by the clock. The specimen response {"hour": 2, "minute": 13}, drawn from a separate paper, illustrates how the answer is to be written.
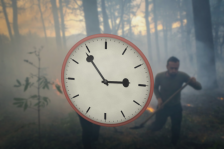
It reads {"hour": 2, "minute": 54}
